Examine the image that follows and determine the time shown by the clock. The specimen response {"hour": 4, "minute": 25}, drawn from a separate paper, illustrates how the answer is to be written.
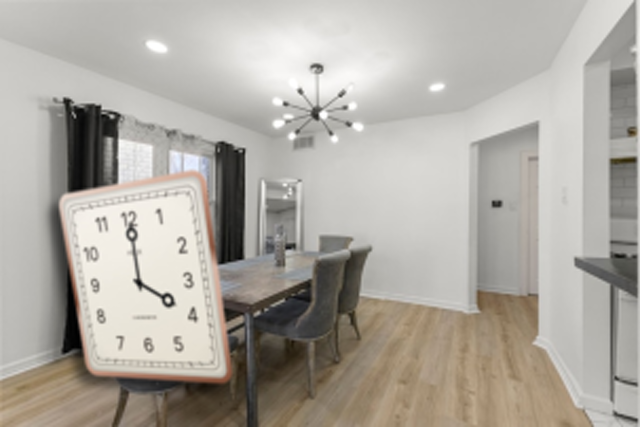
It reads {"hour": 4, "minute": 0}
